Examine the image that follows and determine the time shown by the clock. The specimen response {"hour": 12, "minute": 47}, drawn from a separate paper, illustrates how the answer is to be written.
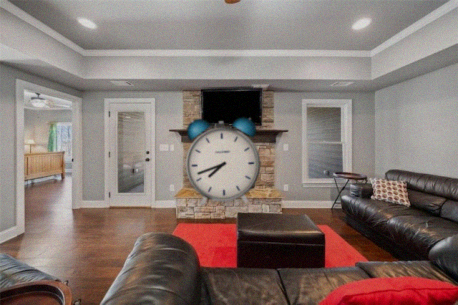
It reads {"hour": 7, "minute": 42}
